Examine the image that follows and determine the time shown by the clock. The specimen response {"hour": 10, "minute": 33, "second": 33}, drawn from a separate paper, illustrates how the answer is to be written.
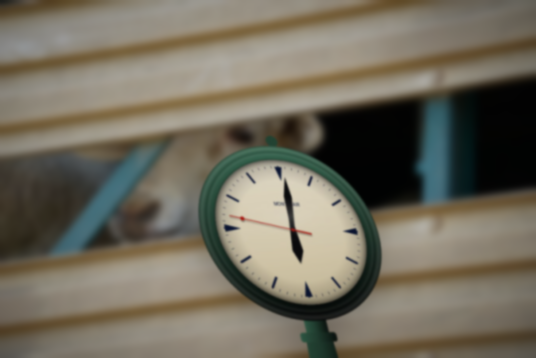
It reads {"hour": 6, "minute": 0, "second": 47}
